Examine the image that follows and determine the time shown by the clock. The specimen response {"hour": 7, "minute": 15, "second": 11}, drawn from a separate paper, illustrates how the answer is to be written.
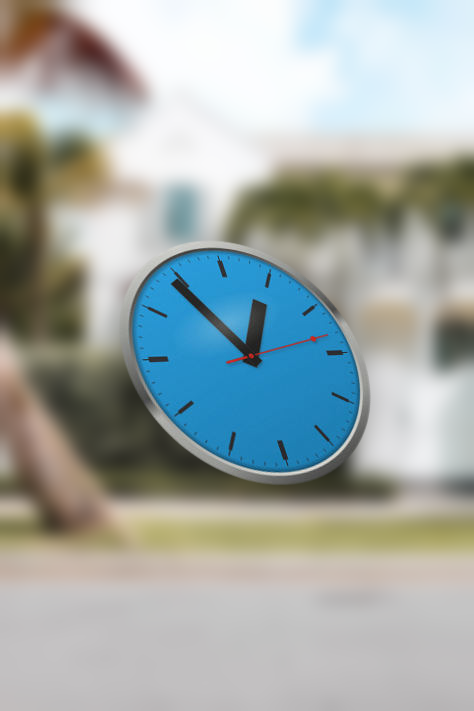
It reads {"hour": 12, "minute": 54, "second": 13}
